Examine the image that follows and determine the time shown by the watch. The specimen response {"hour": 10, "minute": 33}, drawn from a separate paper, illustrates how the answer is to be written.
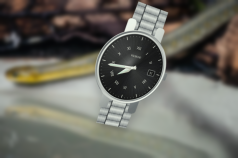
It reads {"hour": 7, "minute": 44}
